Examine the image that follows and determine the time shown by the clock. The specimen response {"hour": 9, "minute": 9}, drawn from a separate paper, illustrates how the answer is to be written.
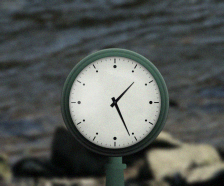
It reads {"hour": 1, "minute": 26}
